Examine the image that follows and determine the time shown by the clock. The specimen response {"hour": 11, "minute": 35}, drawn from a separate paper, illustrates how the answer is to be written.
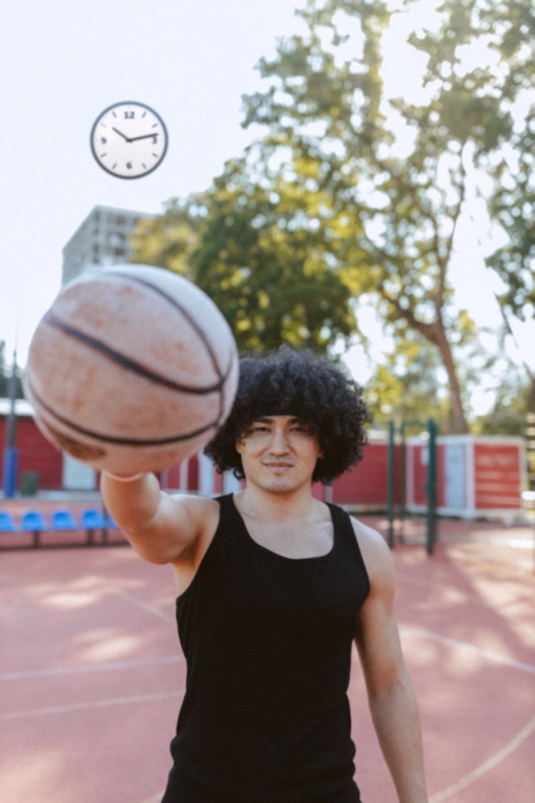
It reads {"hour": 10, "minute": 13}
